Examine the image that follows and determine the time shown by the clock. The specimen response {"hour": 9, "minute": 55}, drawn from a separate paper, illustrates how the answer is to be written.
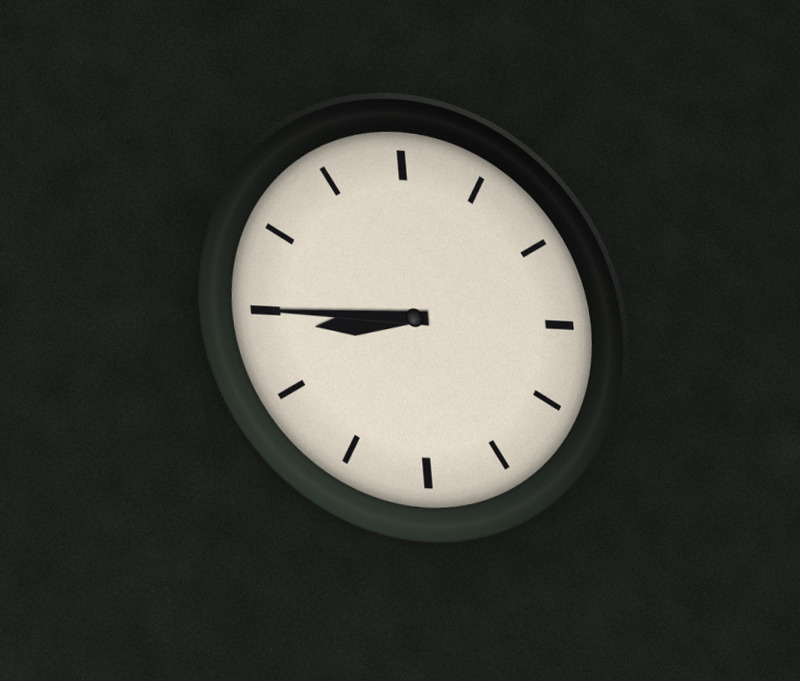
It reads {"hour": 8, "minute": 45}
